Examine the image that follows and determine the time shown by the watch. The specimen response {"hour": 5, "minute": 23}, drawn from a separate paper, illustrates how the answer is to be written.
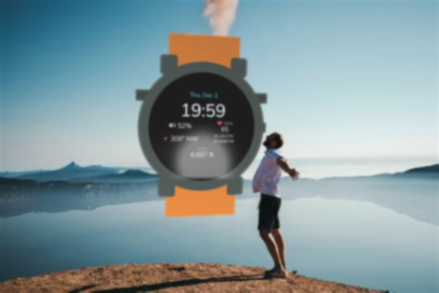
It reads {"hour": 19, "minute": 59}
